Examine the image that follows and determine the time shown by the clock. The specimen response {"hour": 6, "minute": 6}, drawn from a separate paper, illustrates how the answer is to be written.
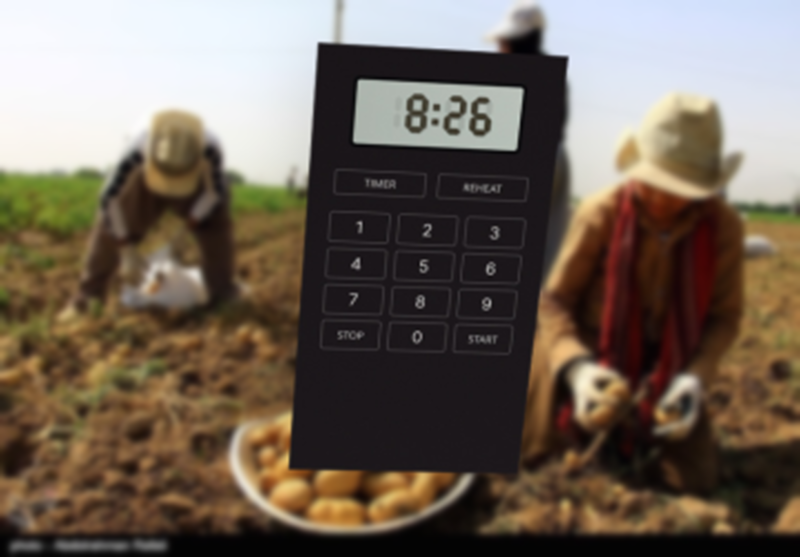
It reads {"hour": 8, "minute": 26}
